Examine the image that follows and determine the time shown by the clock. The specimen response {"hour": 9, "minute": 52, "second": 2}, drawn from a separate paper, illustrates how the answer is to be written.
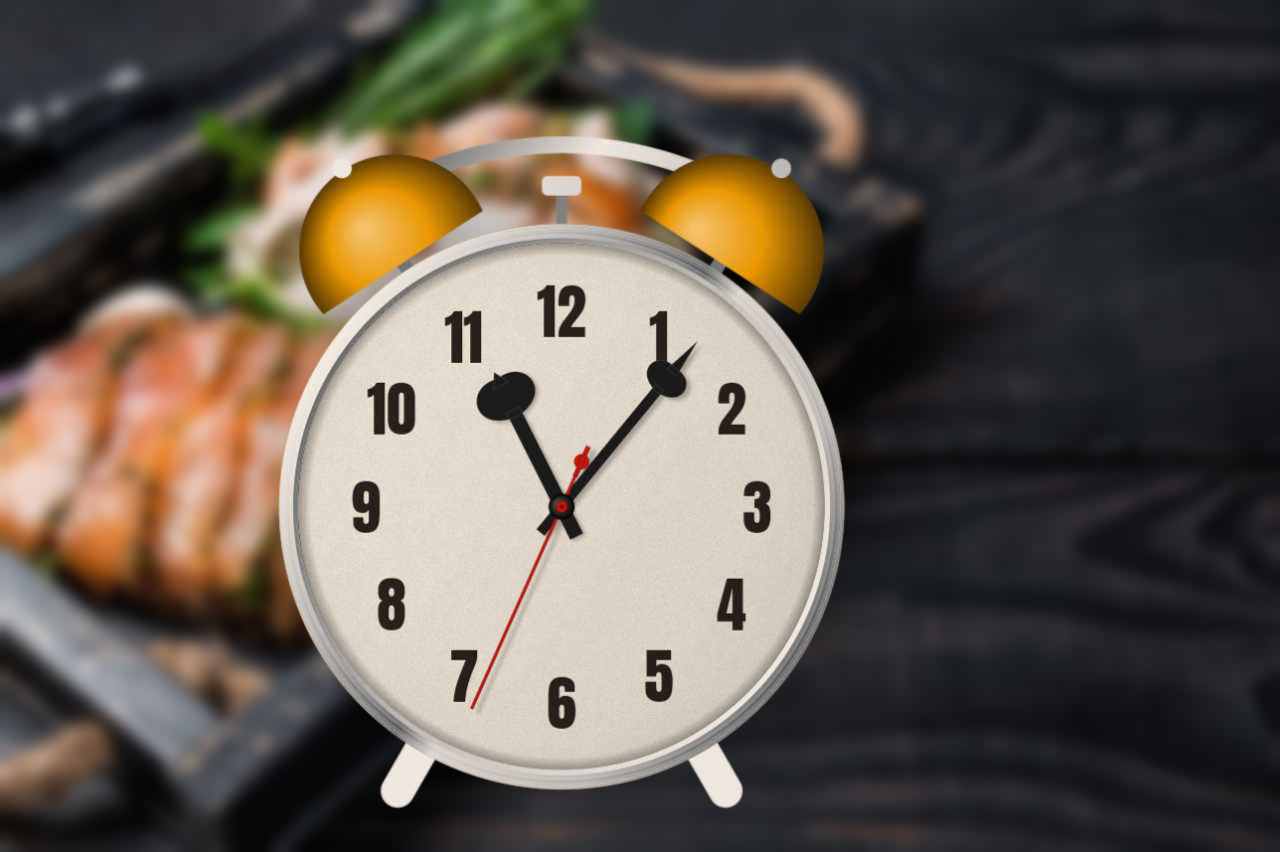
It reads {"hour": 11, "minute": 6, "second": 34}
